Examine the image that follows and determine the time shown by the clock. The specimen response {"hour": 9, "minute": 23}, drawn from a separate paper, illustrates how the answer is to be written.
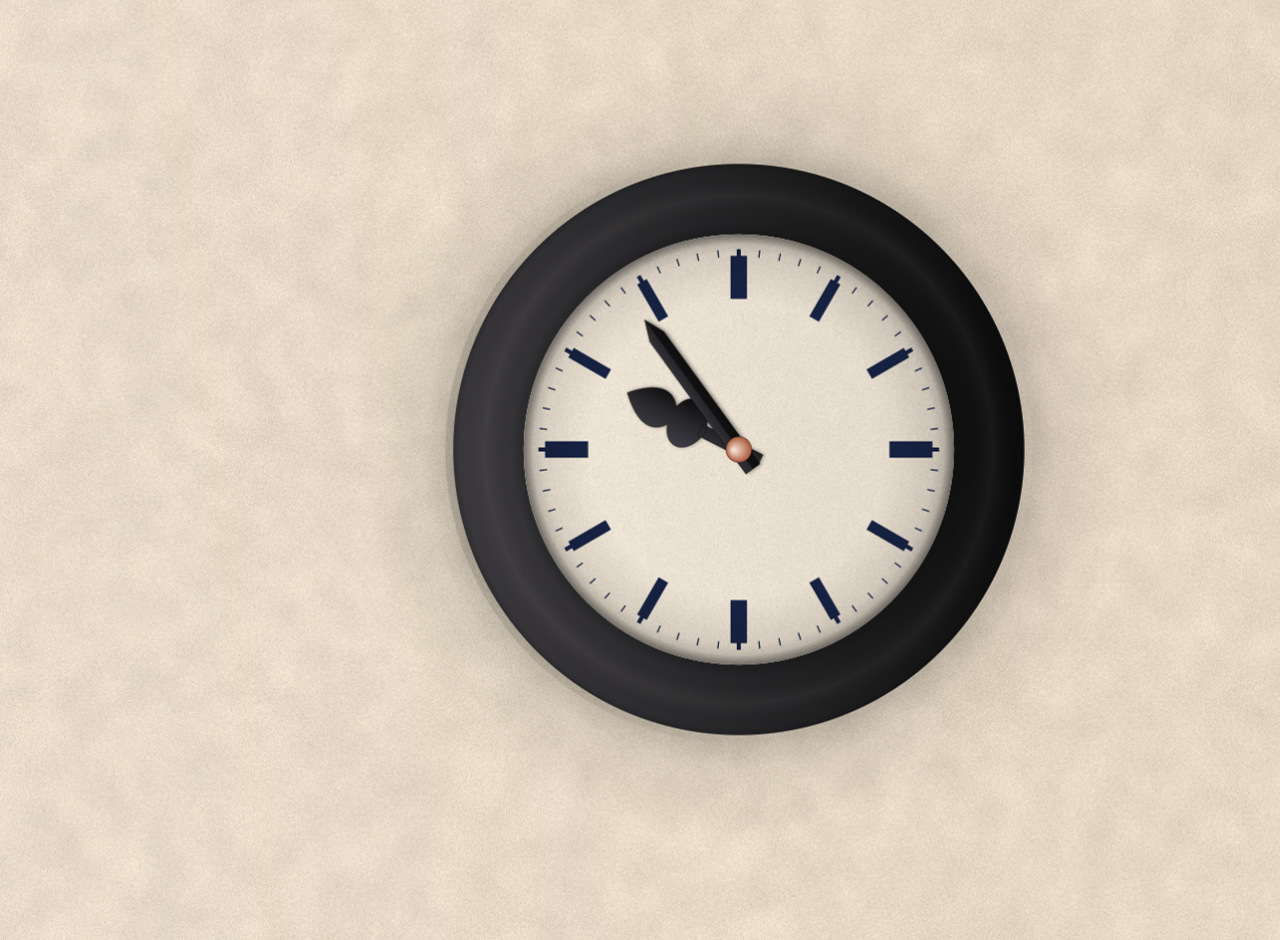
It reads {"hour": 9, "minute": 54}
